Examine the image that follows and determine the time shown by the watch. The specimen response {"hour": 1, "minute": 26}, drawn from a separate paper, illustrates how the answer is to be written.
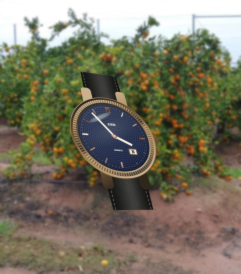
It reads {"hour": 3, "minute": 54}
